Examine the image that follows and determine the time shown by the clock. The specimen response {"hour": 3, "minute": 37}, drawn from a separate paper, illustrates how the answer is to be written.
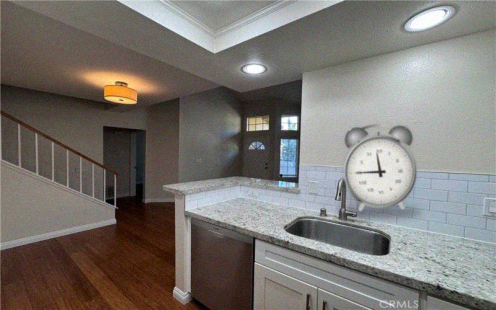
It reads {"hour": 11, "minute": 45}
